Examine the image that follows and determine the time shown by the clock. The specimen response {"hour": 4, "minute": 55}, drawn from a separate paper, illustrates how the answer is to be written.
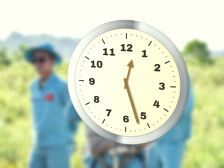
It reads {"hour": 12, "minute": 27}
